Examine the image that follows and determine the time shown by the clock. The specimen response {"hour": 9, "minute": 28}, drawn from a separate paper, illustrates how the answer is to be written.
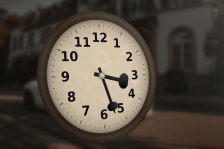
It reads {"hour": 3, "minute": 27}
